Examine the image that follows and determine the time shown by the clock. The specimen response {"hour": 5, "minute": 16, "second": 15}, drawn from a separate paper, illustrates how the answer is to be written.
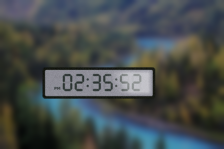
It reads {"hour": 2, "minute": 35, "second": 52}
